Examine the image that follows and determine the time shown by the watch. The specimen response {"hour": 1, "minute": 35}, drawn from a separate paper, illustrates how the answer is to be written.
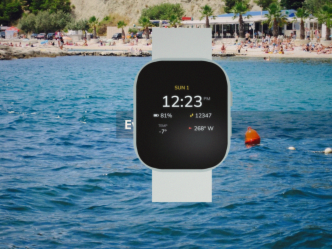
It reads {"hour": 12, "minute": 23}
